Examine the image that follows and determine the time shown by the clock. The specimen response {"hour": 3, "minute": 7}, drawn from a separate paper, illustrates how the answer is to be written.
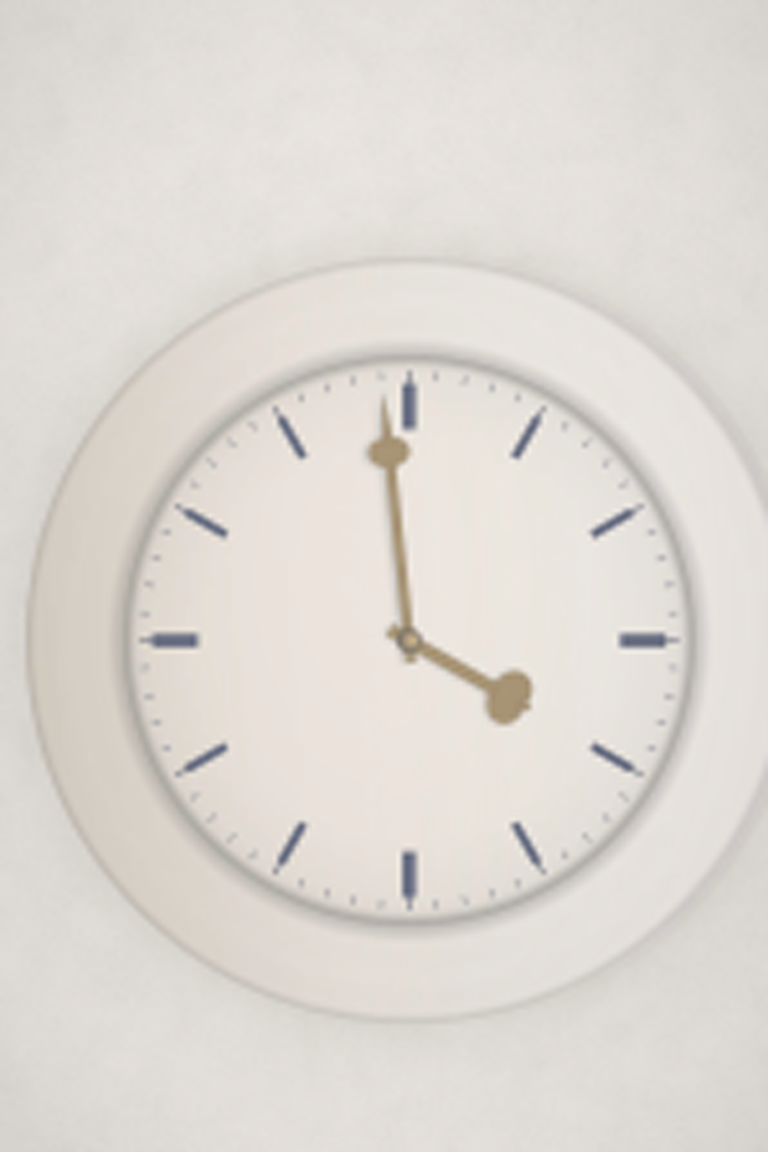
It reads {"hour": 3, "minute": 59}
